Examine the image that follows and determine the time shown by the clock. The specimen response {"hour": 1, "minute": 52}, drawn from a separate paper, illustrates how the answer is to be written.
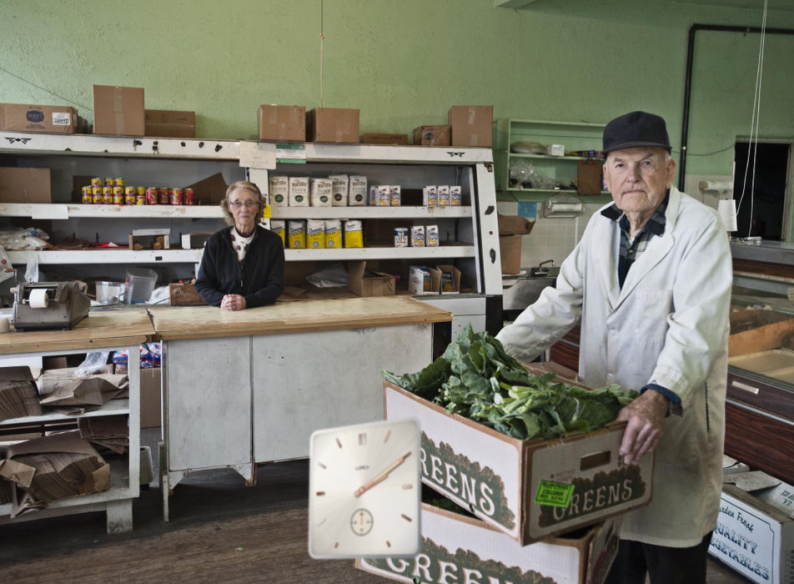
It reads {"hour": 2, "minute": 10}
